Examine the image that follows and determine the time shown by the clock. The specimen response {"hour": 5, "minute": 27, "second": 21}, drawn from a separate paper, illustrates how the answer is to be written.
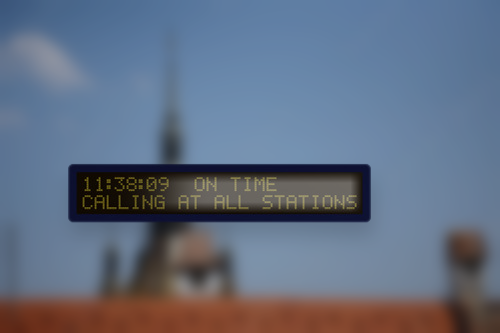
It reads {"hour": 11, "minute": 38, "second": 9}
